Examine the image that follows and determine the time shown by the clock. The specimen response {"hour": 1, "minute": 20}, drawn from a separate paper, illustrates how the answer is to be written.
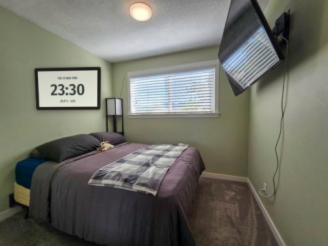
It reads {"hour": 23, "minute": 30}
